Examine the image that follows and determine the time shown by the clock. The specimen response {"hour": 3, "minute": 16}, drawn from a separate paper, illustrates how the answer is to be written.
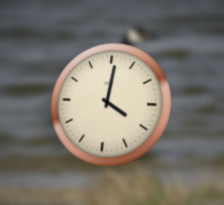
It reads {"hour": 4, "minute": 1}
